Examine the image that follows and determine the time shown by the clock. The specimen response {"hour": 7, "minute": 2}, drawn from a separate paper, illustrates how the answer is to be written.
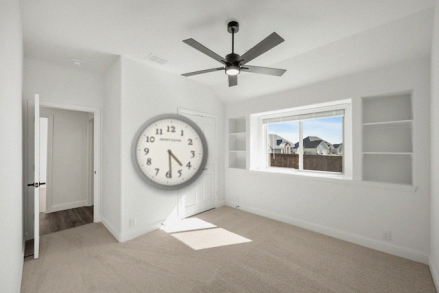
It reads {"hour": 4, "minute": 29}
